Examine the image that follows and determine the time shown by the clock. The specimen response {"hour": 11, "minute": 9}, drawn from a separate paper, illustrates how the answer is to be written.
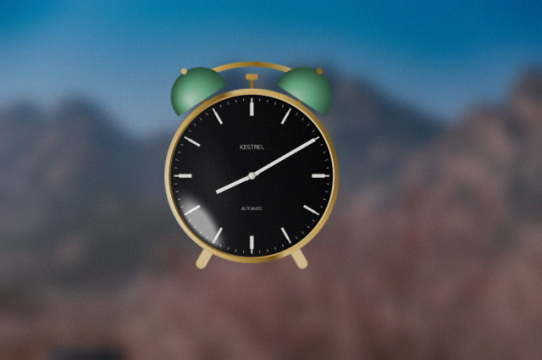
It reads {"hour": 8, "minute": 10}
